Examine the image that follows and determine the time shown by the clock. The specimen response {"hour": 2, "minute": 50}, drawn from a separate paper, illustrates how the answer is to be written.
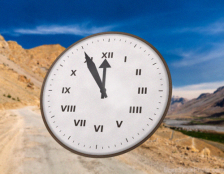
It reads {"hour": 11, "minute": 55}
